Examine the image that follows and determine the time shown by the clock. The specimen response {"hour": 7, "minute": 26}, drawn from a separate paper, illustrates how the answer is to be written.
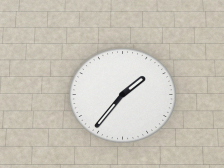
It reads {"hour": 1, "minute": 36}
